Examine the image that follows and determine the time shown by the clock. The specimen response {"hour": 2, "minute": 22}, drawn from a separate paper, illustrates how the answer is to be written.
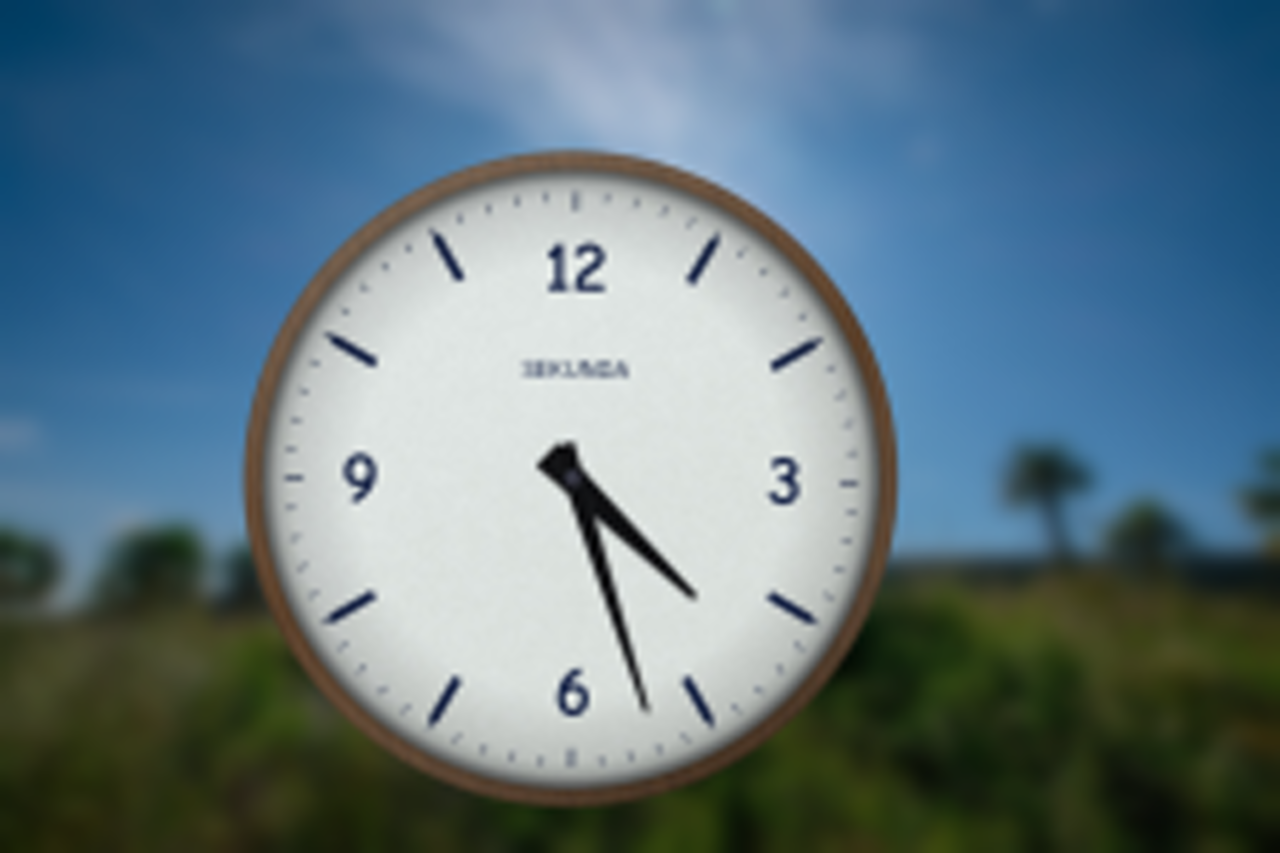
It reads {"hour": 4, "minute": 27}
